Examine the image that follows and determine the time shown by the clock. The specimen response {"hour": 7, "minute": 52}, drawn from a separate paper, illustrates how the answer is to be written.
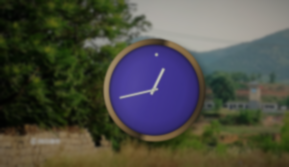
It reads {"hour": 12, "minute": 42}
